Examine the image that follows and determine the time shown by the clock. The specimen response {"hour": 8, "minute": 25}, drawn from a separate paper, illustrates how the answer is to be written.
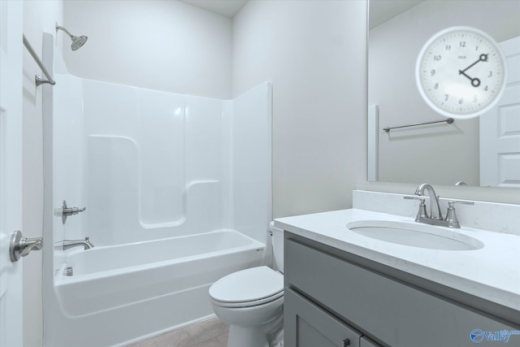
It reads {"hour": 4, "minute": 9}
